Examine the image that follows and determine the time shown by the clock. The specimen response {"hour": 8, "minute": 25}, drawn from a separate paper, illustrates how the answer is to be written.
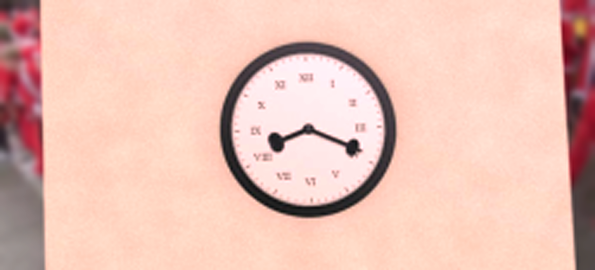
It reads {"hour": 8, "minute": 19}
